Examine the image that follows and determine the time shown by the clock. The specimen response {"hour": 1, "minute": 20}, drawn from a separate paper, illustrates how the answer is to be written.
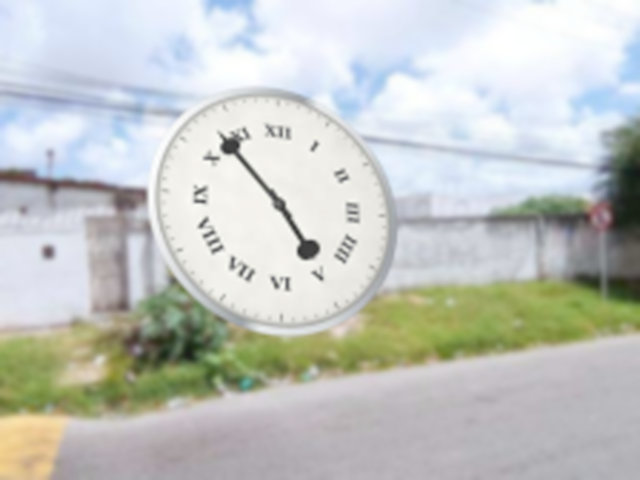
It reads {"hour": 4, "minute": 53}
